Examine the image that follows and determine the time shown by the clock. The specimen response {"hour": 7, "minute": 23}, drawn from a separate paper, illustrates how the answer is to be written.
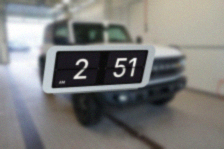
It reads {"hour": 2, "minute": 51}
